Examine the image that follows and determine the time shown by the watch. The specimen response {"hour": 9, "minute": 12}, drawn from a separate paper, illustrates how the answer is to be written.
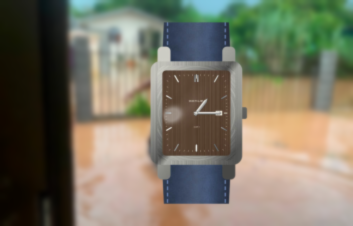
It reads {"hour": 1, "minute": 15}
